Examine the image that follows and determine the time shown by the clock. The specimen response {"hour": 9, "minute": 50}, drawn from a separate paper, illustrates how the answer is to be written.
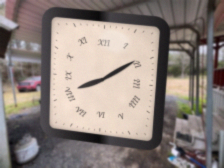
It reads {"hour": 8, "minute": 9}
